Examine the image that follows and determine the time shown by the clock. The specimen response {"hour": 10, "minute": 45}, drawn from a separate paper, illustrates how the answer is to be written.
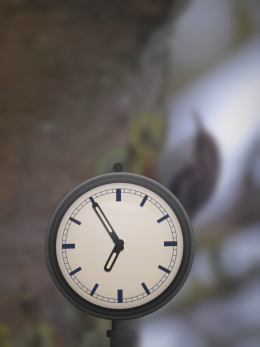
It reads {"hour": 6, "minute": 55}
